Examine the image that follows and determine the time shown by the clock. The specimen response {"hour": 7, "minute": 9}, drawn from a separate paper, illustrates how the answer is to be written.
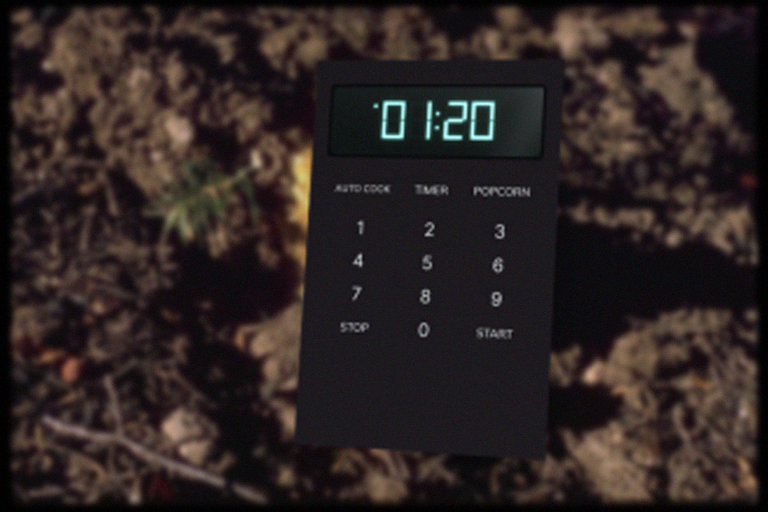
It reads {"hour": 1, "minute": 20}
